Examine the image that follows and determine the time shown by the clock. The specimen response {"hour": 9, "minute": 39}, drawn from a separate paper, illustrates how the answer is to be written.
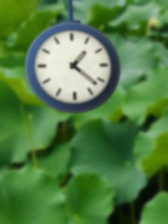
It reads {"hour": 1, "minute": 22}
